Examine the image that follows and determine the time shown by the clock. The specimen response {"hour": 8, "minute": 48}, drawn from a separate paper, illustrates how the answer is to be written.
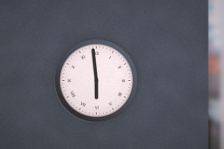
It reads {"hour": 5, "minute": 59}
